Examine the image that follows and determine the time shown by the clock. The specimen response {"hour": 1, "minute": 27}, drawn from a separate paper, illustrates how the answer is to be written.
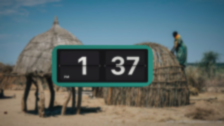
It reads {"hour": 1, "minute": 37}
